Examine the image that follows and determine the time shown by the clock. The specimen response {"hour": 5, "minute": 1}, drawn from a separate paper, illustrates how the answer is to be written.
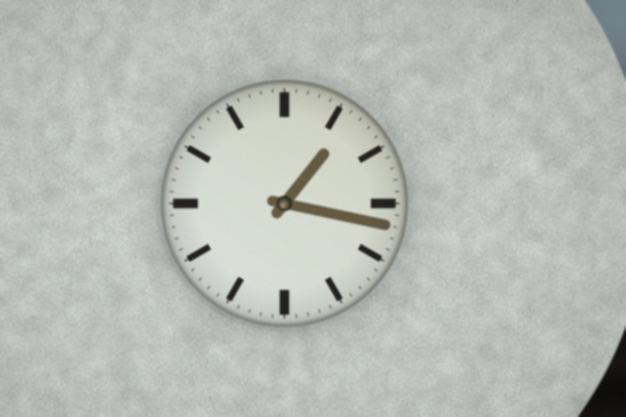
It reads {"hour": 1, "minute": 17}
